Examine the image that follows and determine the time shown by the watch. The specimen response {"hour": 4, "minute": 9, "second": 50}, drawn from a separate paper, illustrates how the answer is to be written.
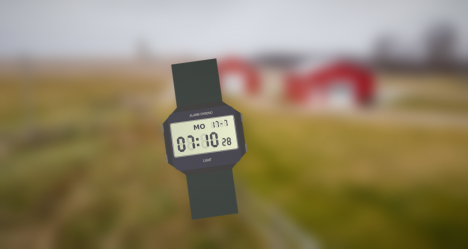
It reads {"hour": 7, "minute": 10, "second": 28}
